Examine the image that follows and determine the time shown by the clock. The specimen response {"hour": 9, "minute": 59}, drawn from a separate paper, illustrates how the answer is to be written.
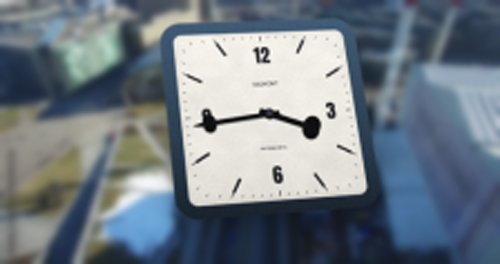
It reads {"hour": 3, "minute": 44}
